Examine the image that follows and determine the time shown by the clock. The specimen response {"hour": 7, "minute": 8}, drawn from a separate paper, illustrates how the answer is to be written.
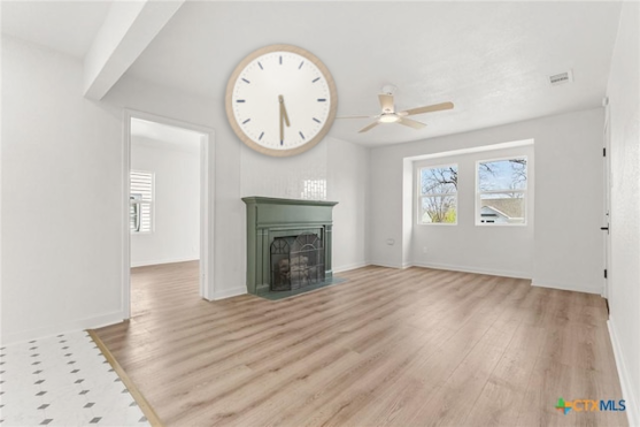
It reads {"hour": 5, "minute": 30}
